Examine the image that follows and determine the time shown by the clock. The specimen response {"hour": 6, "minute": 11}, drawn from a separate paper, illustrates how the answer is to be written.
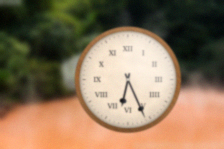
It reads {"hour": 6, "minute": 26}
